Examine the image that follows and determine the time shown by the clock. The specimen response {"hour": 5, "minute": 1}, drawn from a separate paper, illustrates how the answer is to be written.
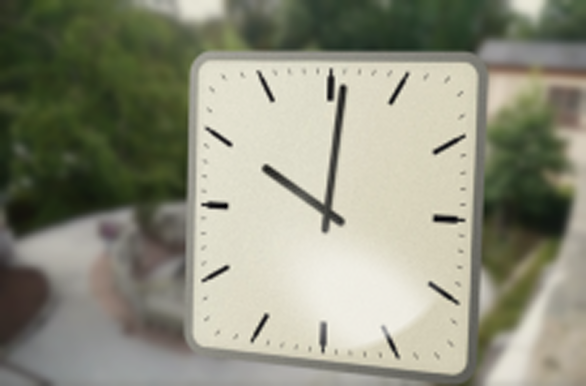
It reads {"hour": 10, "minute": 1}
